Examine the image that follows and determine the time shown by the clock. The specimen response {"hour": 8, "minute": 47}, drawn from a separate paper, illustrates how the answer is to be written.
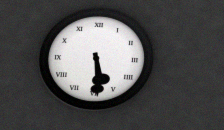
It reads {"hour": 5, "minute": 29}
